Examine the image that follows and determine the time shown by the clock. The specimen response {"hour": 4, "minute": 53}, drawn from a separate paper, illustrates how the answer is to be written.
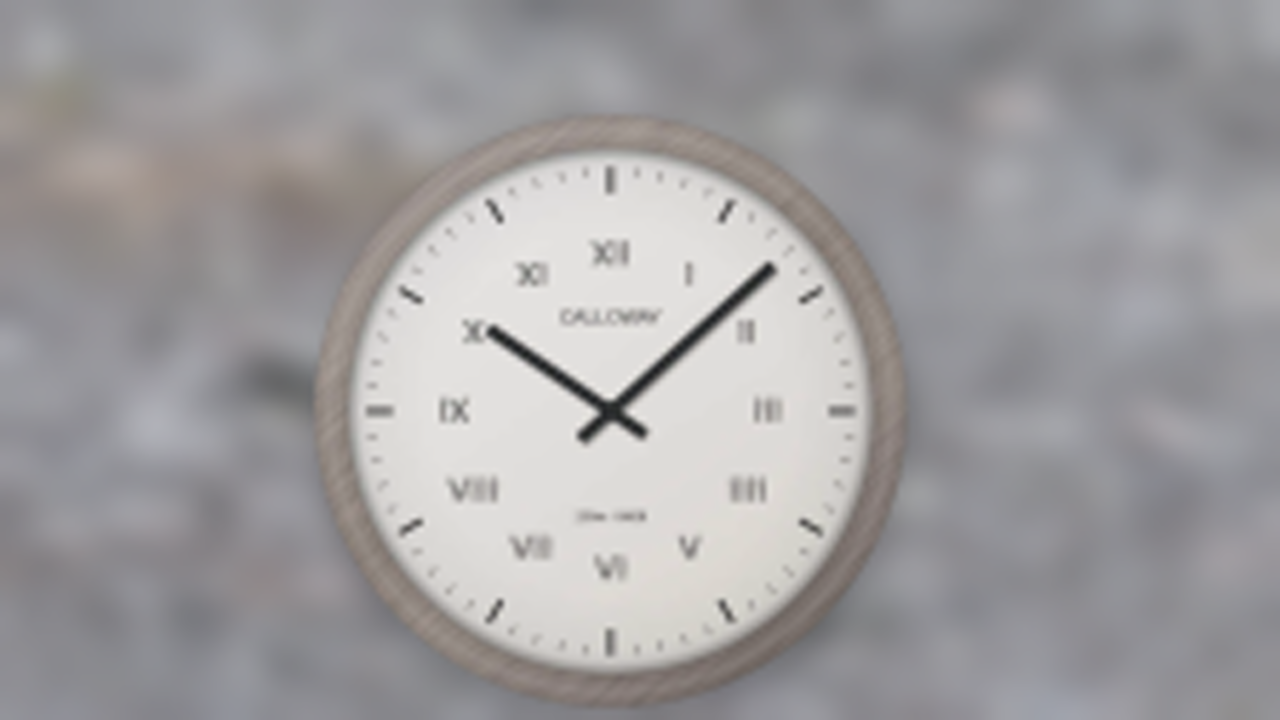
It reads {"hour": 10, "minute": 8}
